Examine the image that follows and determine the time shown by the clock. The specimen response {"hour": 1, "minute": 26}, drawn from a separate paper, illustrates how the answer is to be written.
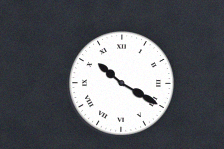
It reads {"hour": 10, "minute": 20}
